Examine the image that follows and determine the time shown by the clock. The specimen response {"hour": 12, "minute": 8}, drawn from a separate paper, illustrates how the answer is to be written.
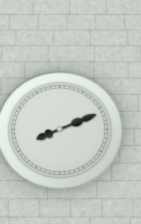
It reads {"hour": 8, "minute": 11}
